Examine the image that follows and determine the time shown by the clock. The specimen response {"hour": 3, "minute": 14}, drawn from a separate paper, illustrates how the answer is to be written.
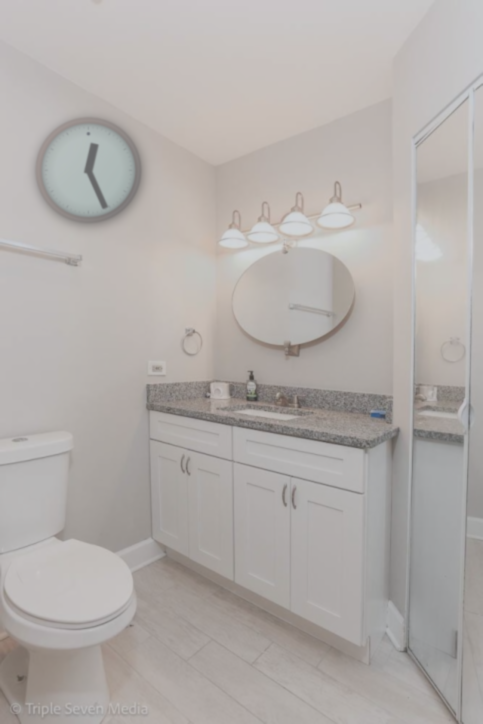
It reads {"hour": 12, "minute": 26}
